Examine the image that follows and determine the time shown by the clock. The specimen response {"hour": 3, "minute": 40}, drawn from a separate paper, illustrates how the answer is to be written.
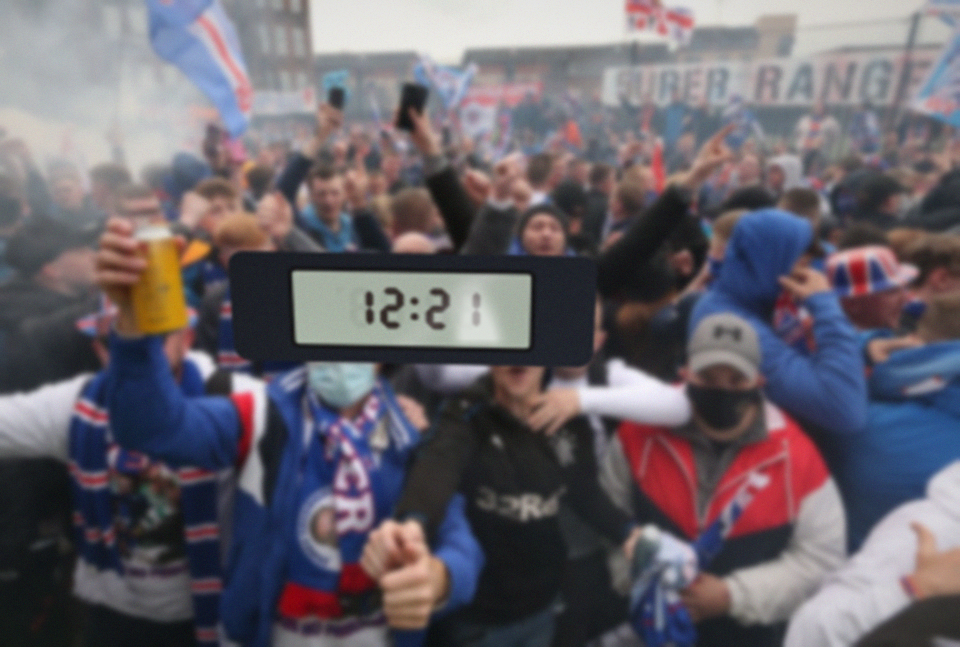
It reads {"hour": 12, "minute": 21}
